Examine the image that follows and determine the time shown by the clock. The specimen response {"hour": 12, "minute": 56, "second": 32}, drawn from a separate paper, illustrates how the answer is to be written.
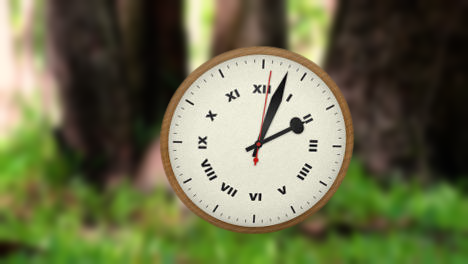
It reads {"hour": 2, "minute": 3, "second": 1}
